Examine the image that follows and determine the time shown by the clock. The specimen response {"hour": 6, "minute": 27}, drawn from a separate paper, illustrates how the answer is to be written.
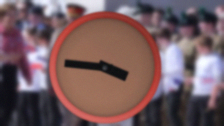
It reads {"hour": 3, "minute": 46}
